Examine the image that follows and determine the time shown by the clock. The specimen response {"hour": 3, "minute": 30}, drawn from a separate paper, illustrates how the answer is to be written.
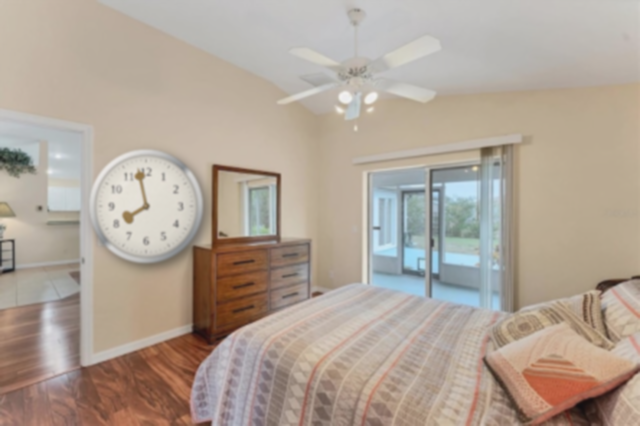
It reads {"hour": 7, "minute": 58}
